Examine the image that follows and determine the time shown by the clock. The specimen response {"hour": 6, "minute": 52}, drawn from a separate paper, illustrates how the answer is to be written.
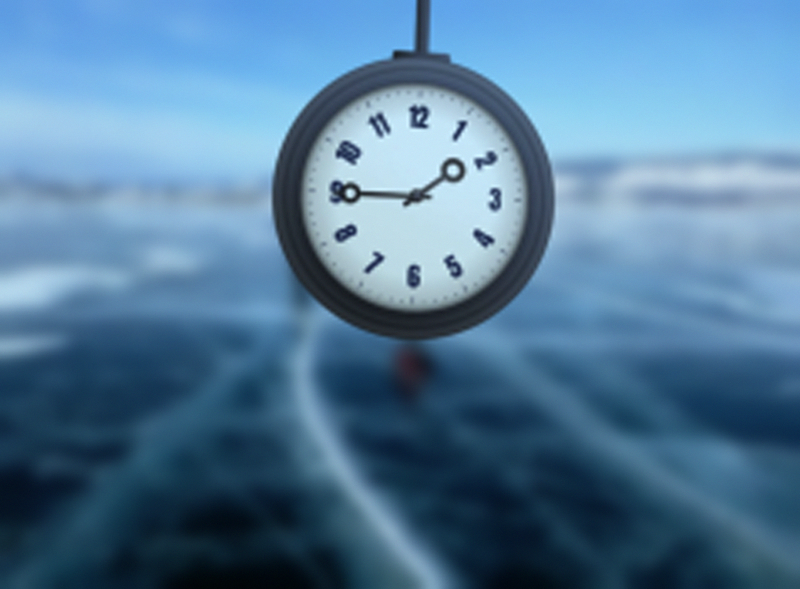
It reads {"hour": 1, "minute": 45}
